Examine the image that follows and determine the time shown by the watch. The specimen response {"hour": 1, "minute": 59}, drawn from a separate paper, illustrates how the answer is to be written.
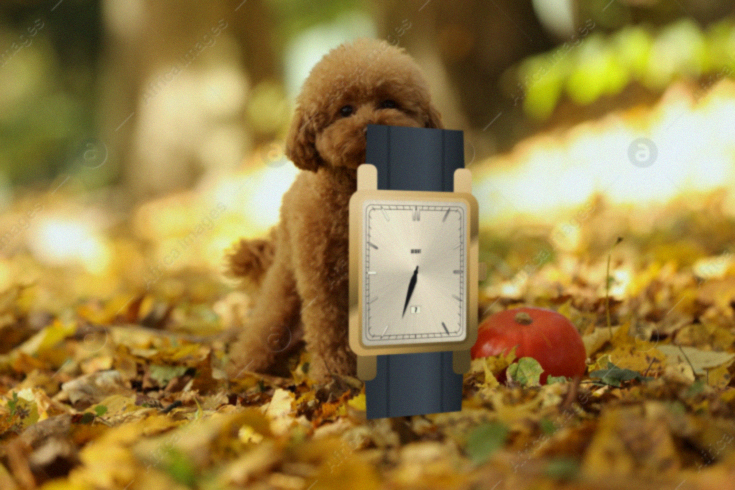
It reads {"hour": 6, "minute": 33}
